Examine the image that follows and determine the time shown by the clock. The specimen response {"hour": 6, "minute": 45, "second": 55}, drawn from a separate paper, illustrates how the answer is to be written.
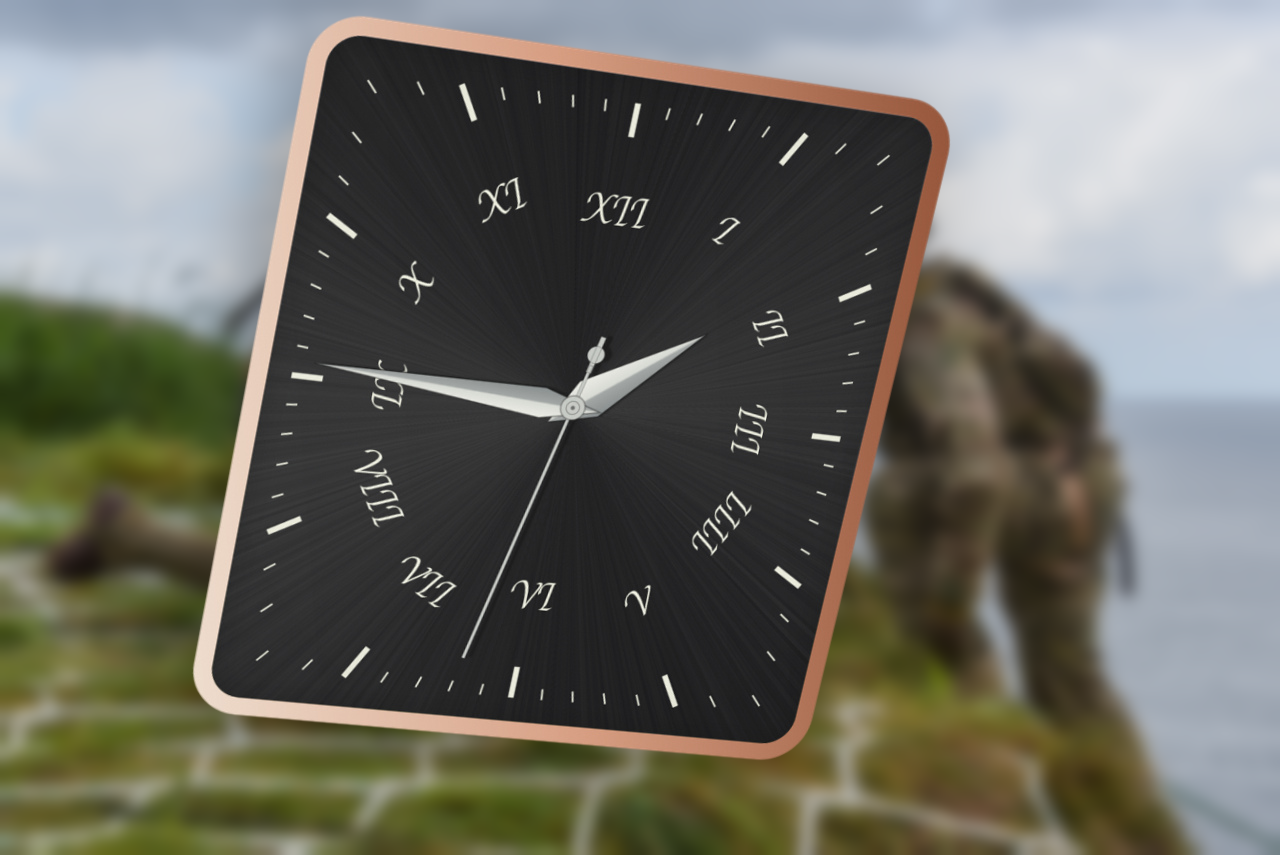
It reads {"hour": 1, "minute": 45, "second": 32}
